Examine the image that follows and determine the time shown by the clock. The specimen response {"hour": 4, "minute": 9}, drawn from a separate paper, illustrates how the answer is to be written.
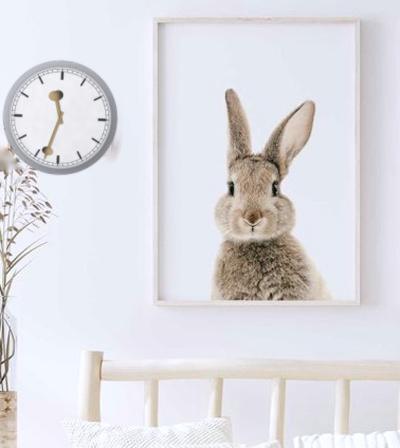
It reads {"hour": 11, "minute": 33}
